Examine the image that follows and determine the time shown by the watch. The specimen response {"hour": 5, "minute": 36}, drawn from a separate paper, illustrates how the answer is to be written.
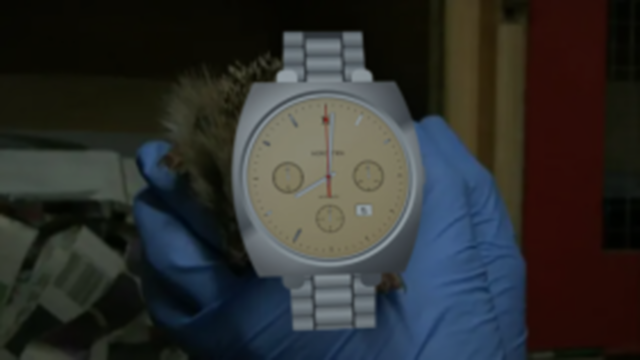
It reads {"hour": 8, "minute": 1}
